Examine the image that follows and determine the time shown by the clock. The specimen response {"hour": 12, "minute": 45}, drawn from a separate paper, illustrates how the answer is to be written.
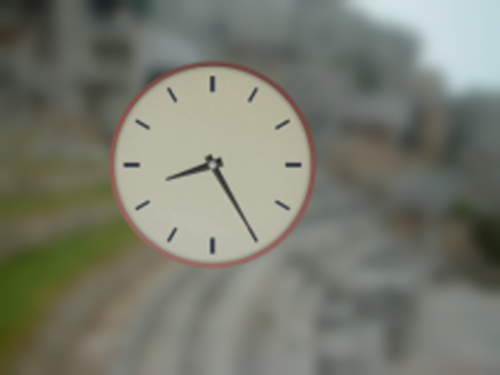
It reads {"hour": 8, "minute": 25}
